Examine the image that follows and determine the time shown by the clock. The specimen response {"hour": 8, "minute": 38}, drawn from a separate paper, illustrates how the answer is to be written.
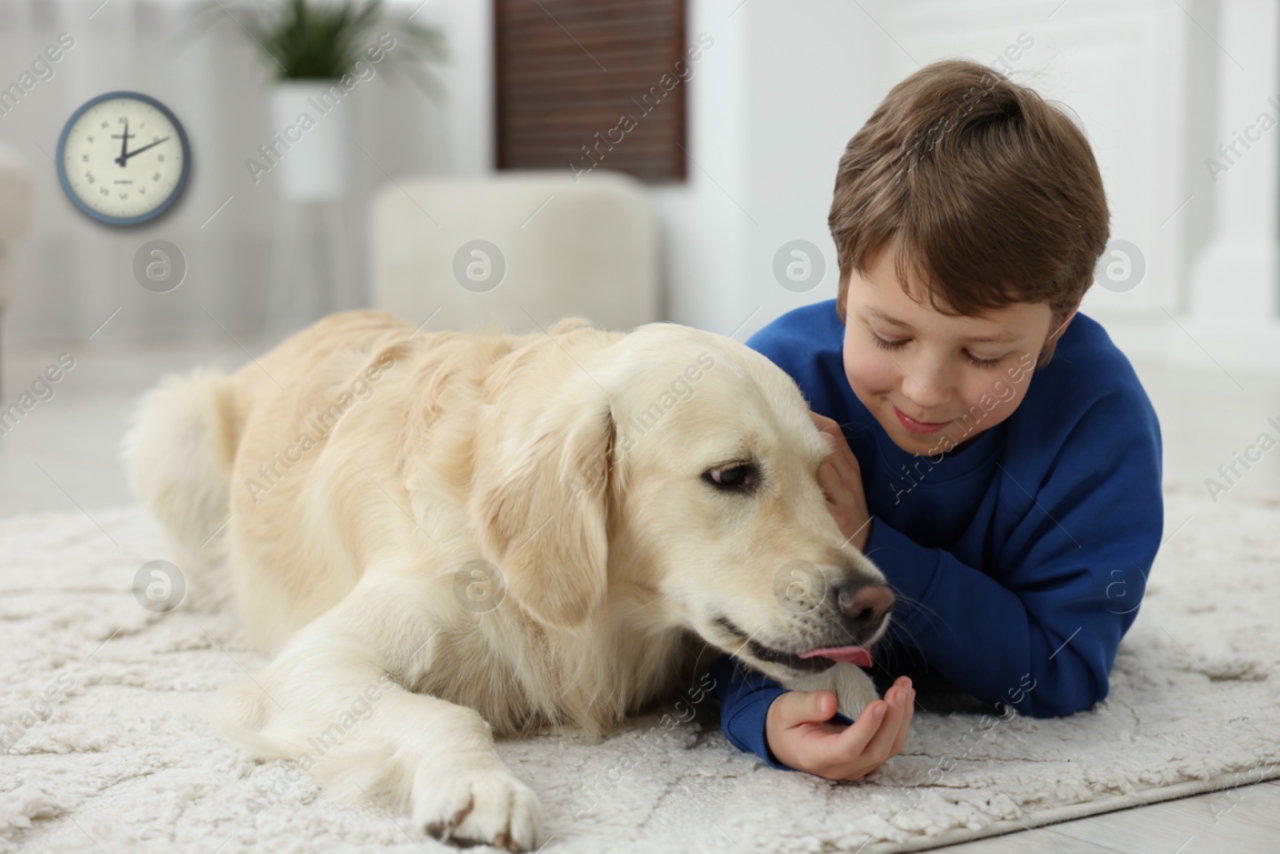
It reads {"hour": 12, "minute": 11}
